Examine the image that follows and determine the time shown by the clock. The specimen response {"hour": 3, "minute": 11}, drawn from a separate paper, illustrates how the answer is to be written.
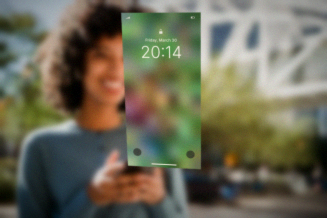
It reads {"hour": 20, "minute": 14}
